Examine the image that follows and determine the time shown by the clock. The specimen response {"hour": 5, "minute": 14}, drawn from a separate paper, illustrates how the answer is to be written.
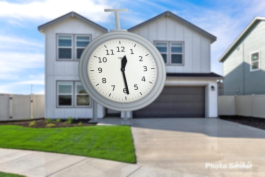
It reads {"hour": 12, "minute": 29}
